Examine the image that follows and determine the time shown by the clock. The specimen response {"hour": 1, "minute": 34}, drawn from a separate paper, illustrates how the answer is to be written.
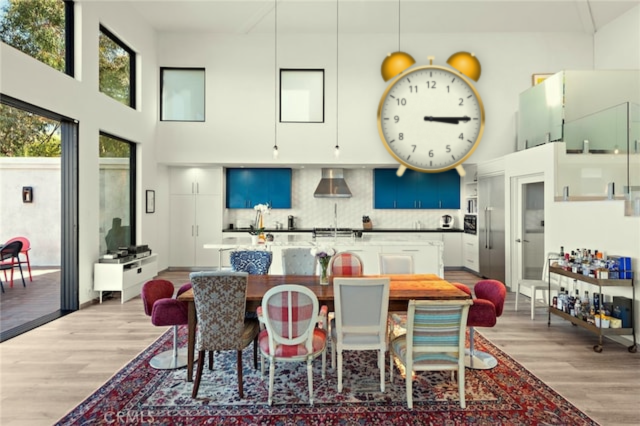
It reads {"hour": 3, "minute": 15}
